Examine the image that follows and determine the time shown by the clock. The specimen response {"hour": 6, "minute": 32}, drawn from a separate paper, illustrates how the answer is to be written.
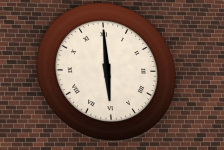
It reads {"hour": 6, "minute": 0}
